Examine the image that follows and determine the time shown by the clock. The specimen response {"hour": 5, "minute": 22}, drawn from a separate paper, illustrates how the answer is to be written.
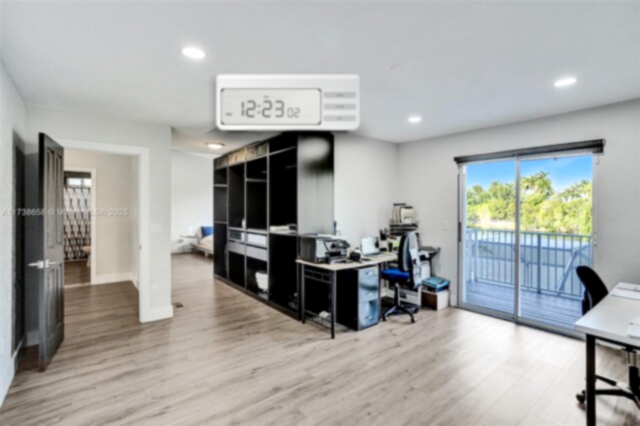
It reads {"hour": 12, "minute": 23}
